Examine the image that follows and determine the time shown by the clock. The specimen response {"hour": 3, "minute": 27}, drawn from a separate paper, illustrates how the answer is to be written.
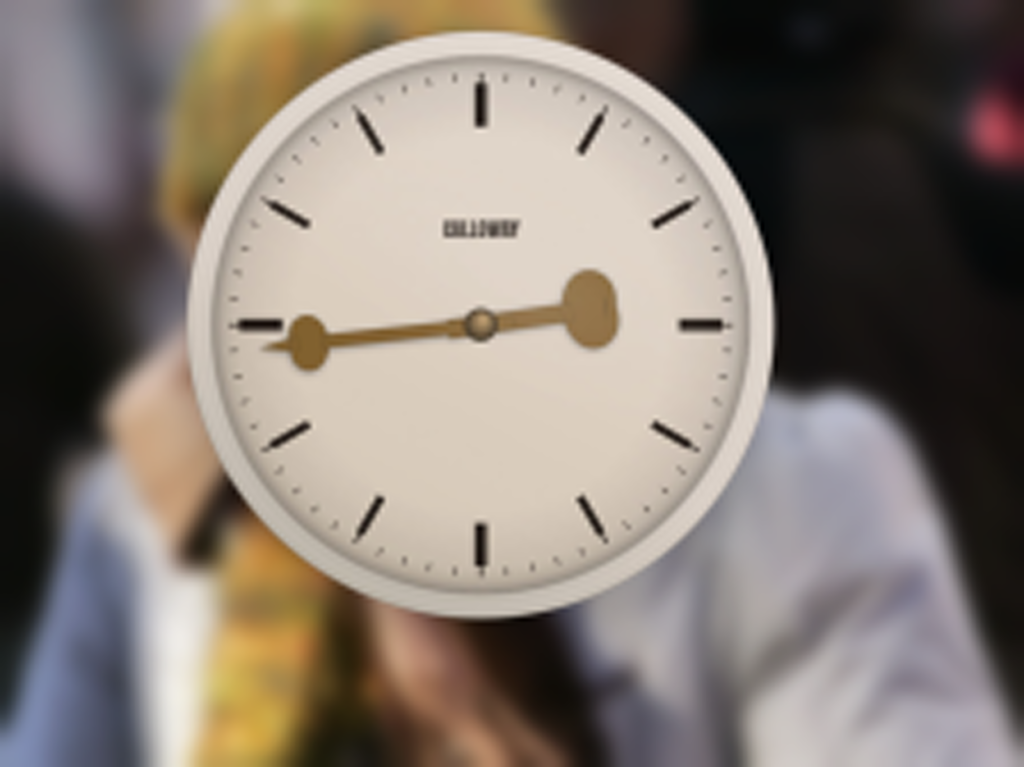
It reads {"hour": 2, "minute": 44}
